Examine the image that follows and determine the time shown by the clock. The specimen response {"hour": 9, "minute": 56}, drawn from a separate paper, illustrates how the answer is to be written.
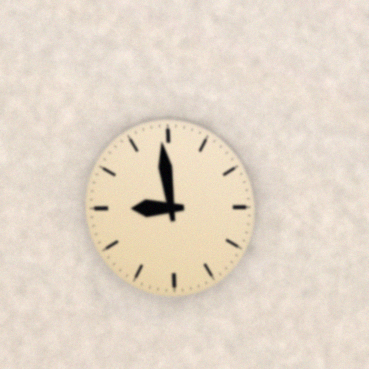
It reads {"hour": 8, "minute": 59}
